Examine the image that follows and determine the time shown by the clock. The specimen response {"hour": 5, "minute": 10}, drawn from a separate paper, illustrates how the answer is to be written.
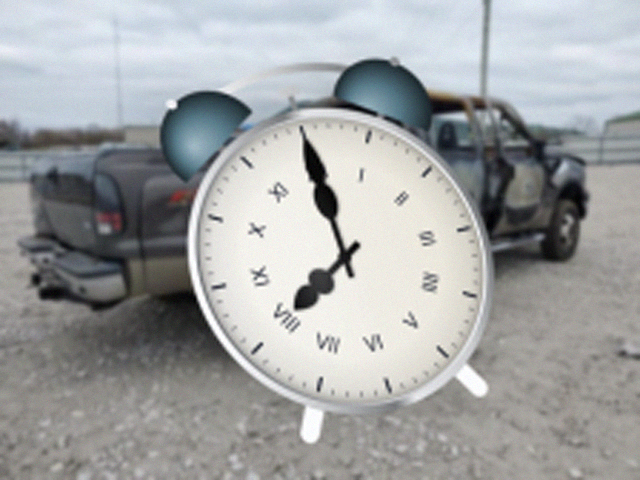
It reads {"hour": 8, "minute": 0}
